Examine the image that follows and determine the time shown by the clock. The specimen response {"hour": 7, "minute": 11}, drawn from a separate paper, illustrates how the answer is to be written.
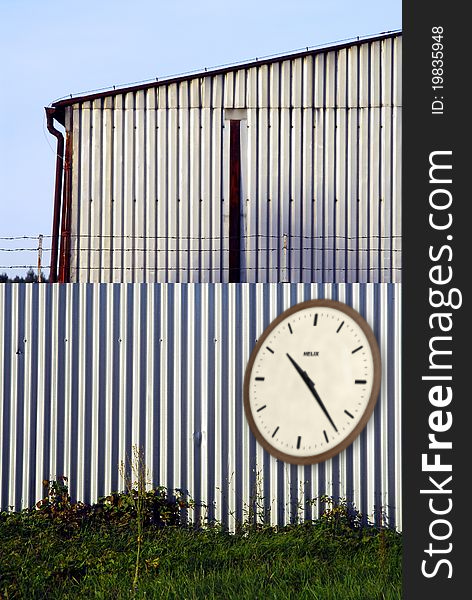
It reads {"hour": 10, "minute": 23}
